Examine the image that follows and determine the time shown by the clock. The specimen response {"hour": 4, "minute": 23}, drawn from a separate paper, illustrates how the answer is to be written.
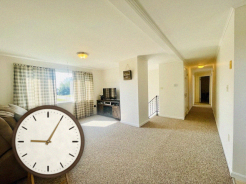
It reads {"hour": 9, "minute": 5}
